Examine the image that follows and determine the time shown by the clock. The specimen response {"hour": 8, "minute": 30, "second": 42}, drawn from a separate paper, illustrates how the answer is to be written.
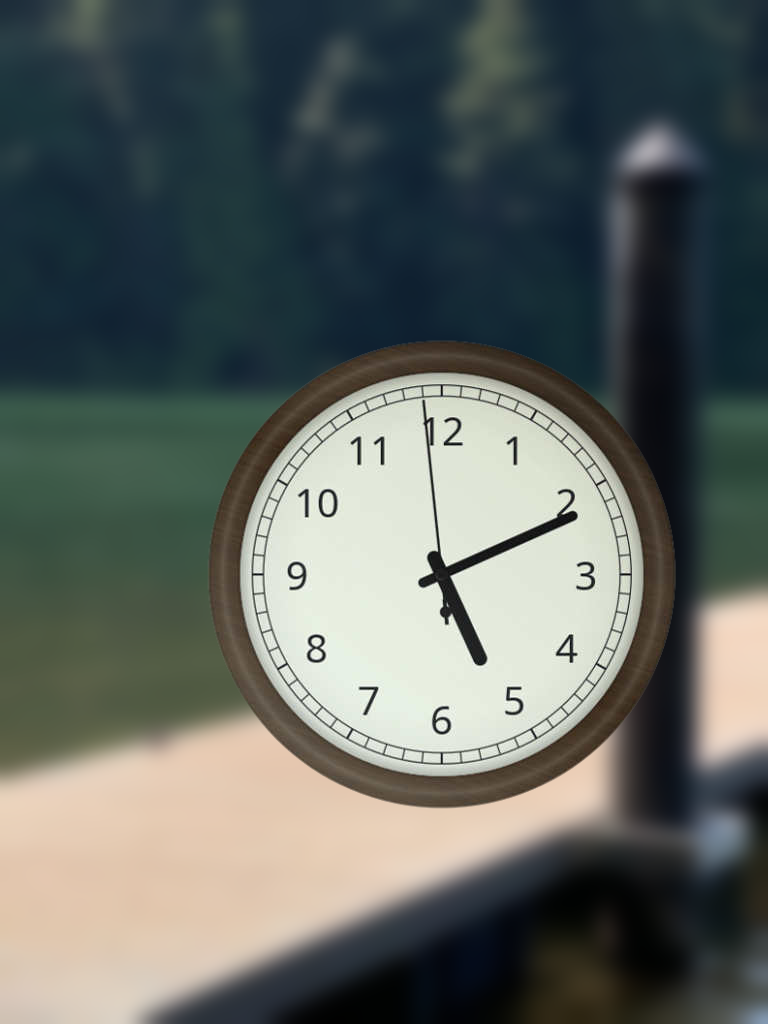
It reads {"hour": 5, "minute": 10, "second": 59}
